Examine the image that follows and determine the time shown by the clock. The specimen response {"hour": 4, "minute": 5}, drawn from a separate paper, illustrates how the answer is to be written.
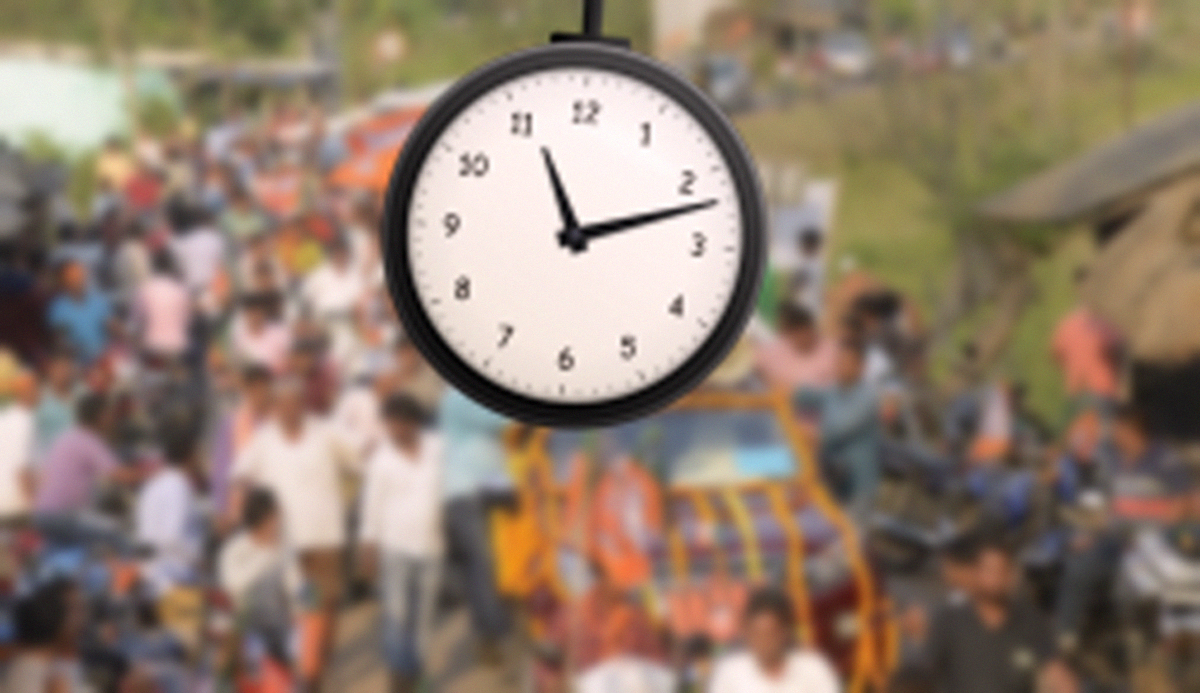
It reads {"hour": 11, "minute": 12}
